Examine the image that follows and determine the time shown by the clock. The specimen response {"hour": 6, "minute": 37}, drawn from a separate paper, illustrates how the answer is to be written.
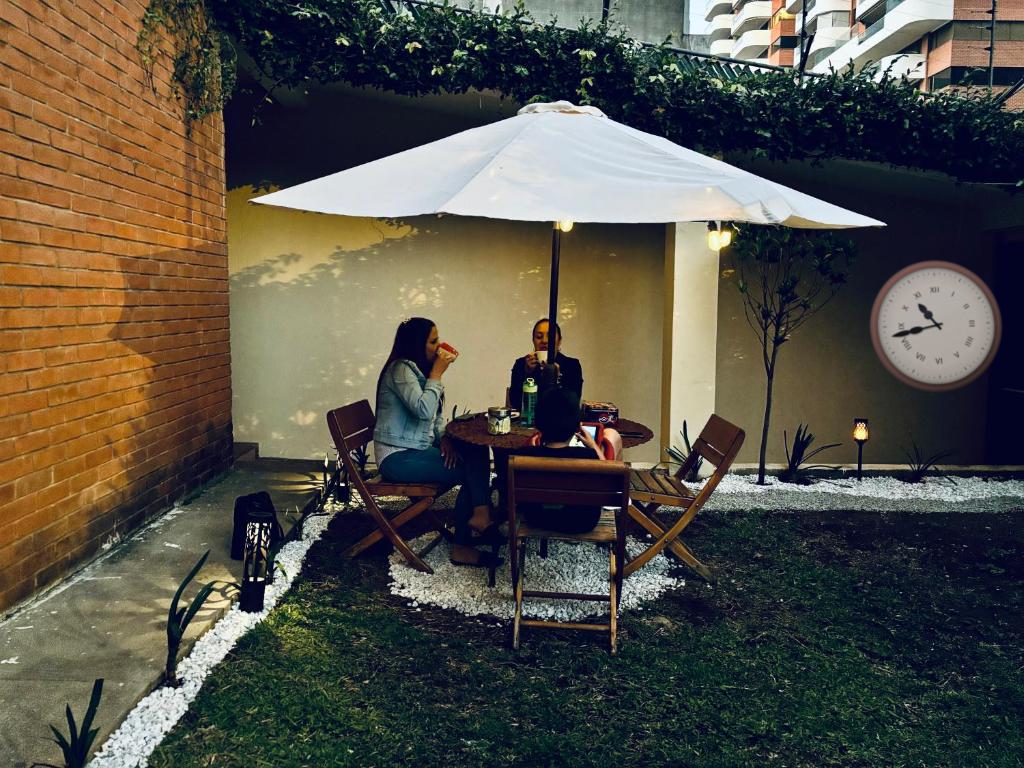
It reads {"hour": 10, "minute": 43}
